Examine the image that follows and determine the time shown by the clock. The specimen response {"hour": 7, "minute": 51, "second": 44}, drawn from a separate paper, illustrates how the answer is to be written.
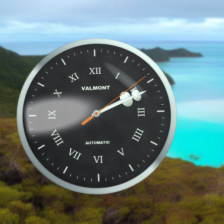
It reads {"hour": 2, "minute": 11, "second": 9}
